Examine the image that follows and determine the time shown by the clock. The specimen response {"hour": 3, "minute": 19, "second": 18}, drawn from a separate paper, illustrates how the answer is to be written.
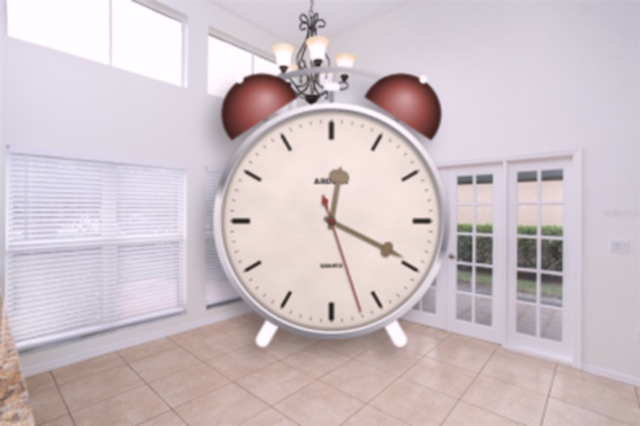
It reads {"hour": 12, "minute": 19, "second": 27}
